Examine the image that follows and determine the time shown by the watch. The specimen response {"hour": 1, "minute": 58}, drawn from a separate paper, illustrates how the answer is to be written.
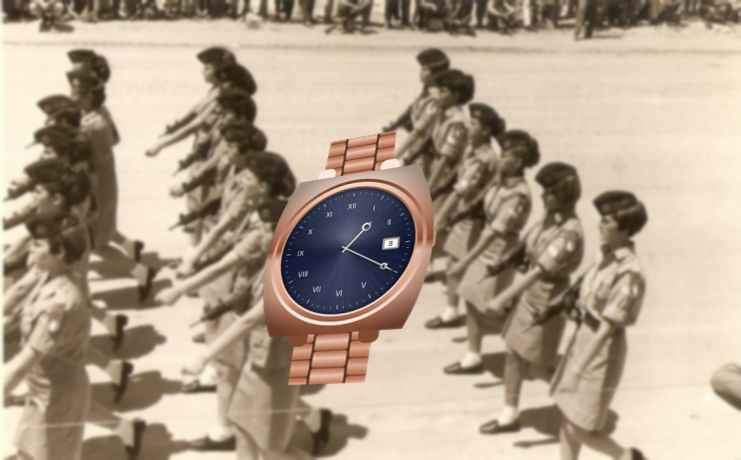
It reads {"hour": 1, "minute": 20}
